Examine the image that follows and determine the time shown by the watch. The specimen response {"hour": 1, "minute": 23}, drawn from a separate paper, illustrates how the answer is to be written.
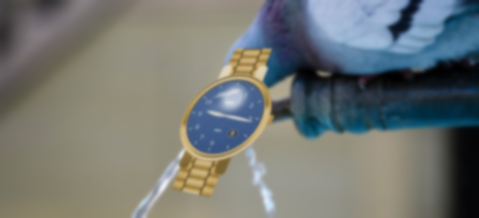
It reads {"hour": 9, "minute": 16}
